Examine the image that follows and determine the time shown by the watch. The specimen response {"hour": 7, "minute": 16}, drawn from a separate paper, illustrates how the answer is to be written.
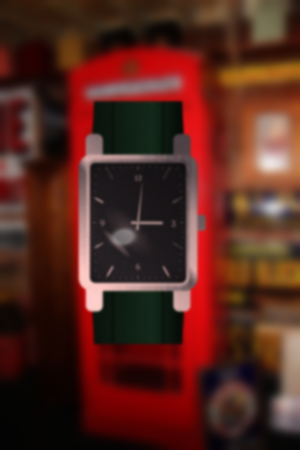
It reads {"hour": 3, "minute": 1}
